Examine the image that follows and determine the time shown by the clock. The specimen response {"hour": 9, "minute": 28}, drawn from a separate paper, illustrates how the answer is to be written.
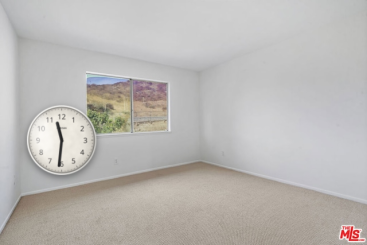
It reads {"hour": 11, "minute": 31}
